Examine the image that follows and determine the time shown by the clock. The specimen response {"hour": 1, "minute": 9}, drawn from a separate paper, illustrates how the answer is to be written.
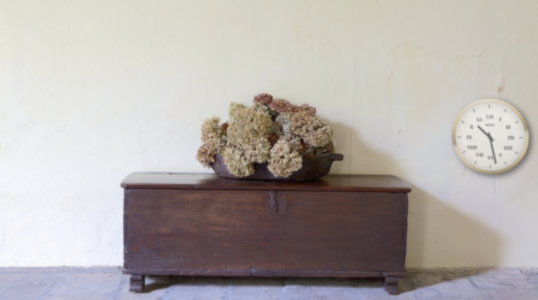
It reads {"hour": 10, "minute": 28}
